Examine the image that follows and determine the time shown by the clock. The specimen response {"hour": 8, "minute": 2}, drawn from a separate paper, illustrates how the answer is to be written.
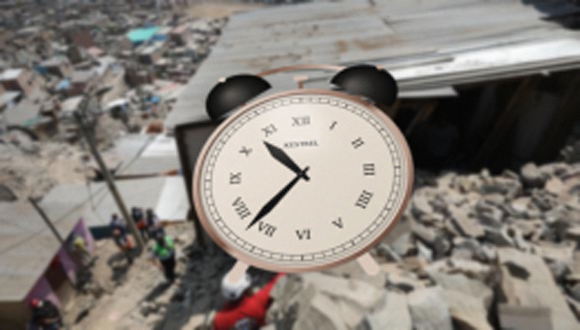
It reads {"hour": 10, "minute": 37}
